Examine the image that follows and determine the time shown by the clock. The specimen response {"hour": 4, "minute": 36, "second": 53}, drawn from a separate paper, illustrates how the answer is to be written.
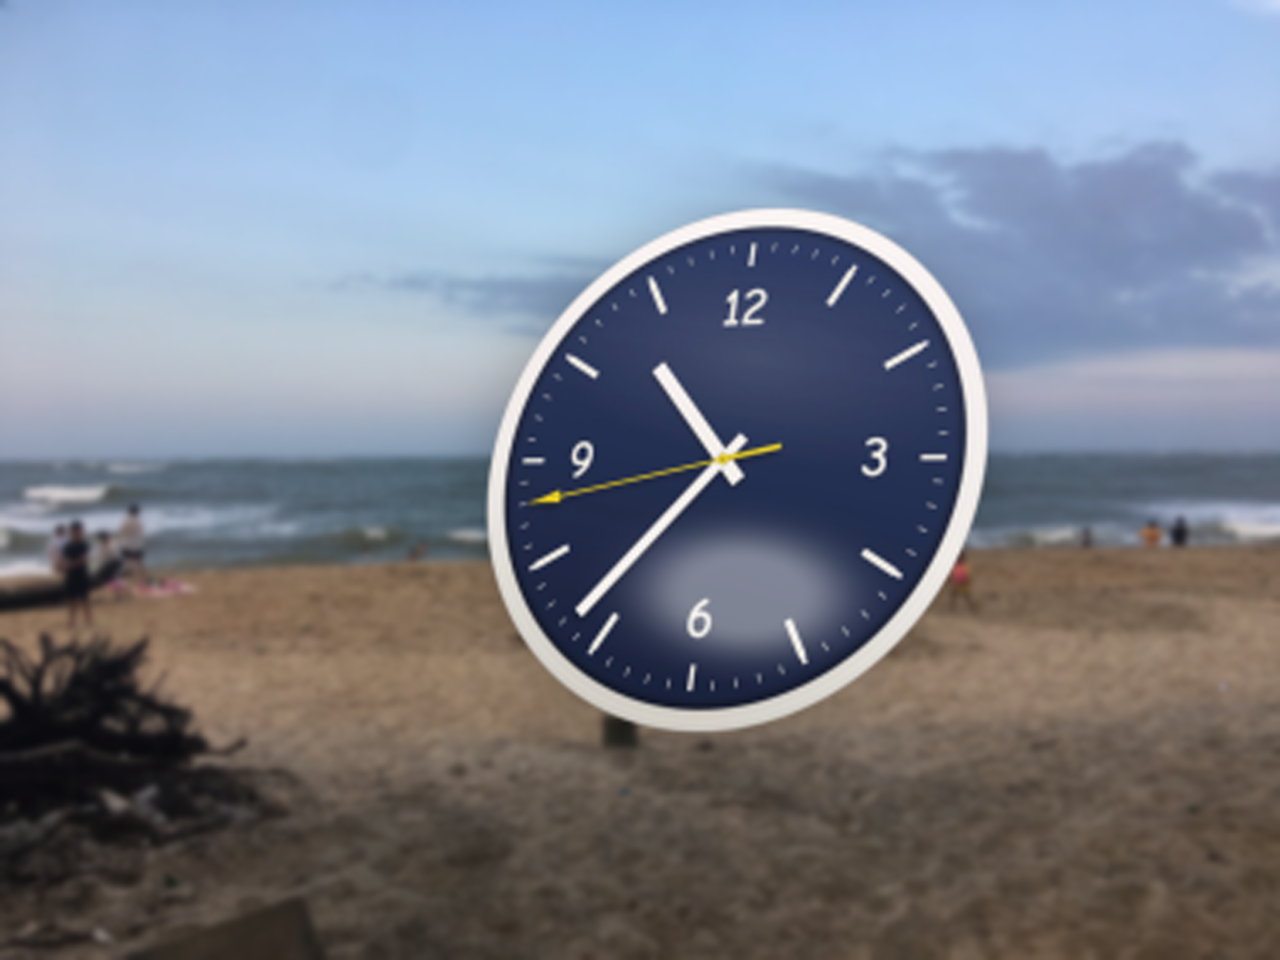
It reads {"hour": 10, "minute": 36, "second": 43}
